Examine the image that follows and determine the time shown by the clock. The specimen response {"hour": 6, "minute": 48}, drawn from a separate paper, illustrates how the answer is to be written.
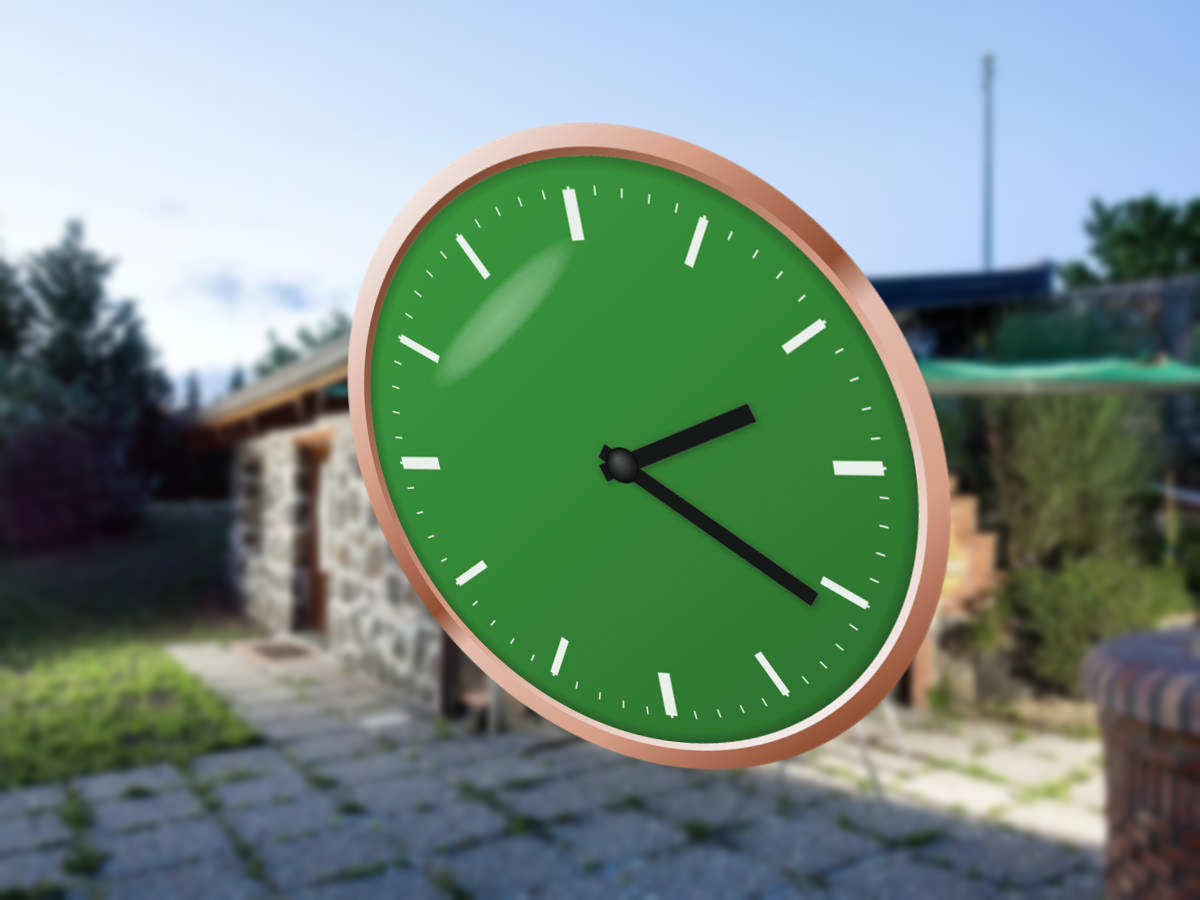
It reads {"hour": 2, "minute": 21}
